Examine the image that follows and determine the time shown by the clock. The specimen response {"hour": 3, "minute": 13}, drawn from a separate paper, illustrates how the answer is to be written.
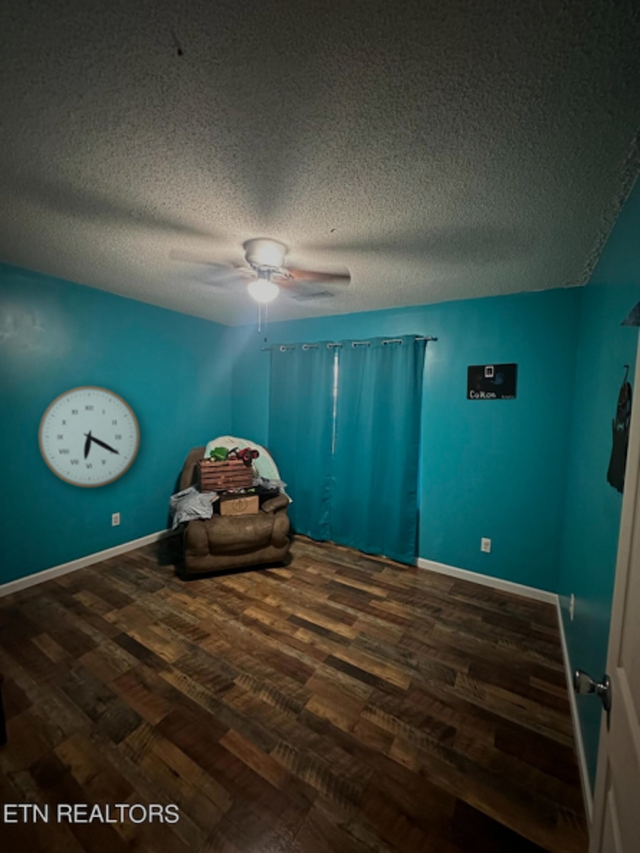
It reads {"hour": 6, "minute": 20}
